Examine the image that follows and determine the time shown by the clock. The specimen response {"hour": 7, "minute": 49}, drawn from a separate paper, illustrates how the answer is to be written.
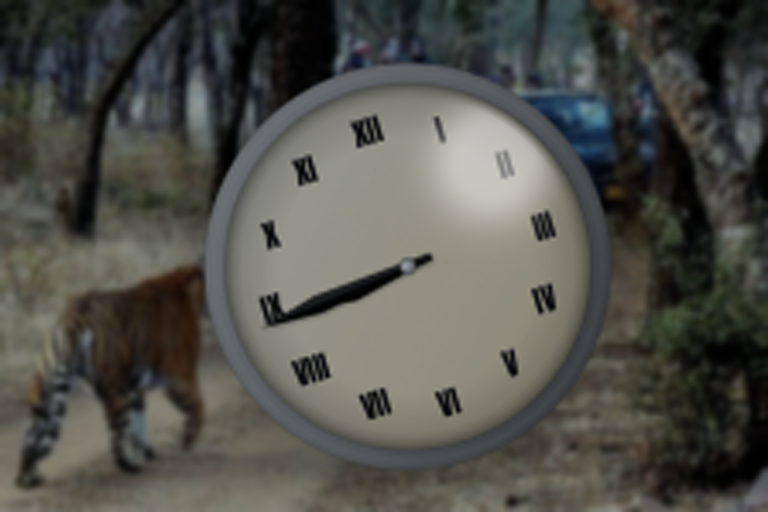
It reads {"hour": 8, "minute": 44}
